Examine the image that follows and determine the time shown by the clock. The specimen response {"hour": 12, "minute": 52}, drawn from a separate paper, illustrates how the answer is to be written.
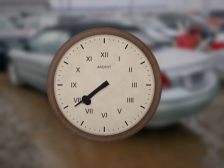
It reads {"hour": 7, "minute": 39}
